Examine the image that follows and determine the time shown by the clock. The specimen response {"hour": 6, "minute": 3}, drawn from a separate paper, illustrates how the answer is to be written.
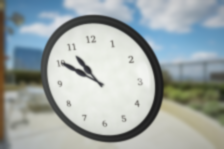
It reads {"hour": 10, "minute": 50}
